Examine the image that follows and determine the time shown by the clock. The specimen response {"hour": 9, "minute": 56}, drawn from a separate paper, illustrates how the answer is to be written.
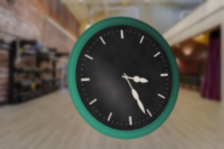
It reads {"hour": 3, "minute": 26}
